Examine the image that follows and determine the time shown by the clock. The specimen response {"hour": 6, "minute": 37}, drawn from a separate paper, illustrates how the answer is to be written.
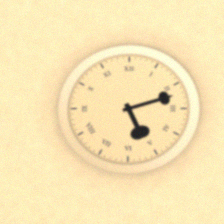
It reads {"hour": 5, "minute": 12}
